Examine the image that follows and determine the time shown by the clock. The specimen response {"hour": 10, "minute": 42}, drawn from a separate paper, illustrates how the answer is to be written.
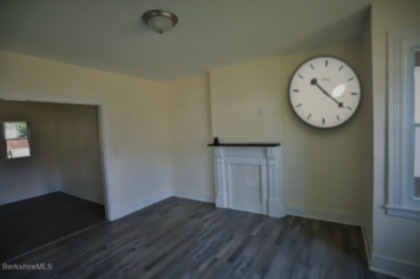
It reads {"hour": 10, "minute": 21}
